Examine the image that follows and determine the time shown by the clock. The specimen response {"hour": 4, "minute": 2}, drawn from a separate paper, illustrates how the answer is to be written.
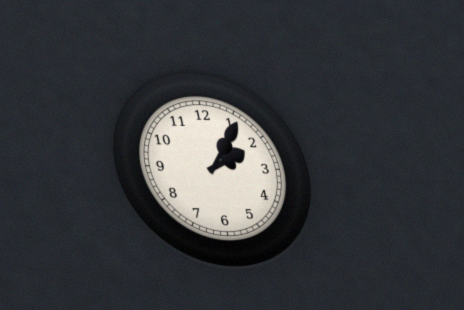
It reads {"hour": 2, "minute": 6}
